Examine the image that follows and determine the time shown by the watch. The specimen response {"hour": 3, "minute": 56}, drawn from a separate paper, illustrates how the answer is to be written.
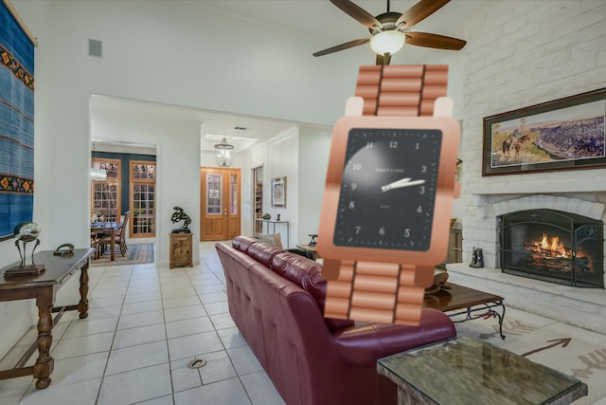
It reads {"hour": 2, "minute": 13}
